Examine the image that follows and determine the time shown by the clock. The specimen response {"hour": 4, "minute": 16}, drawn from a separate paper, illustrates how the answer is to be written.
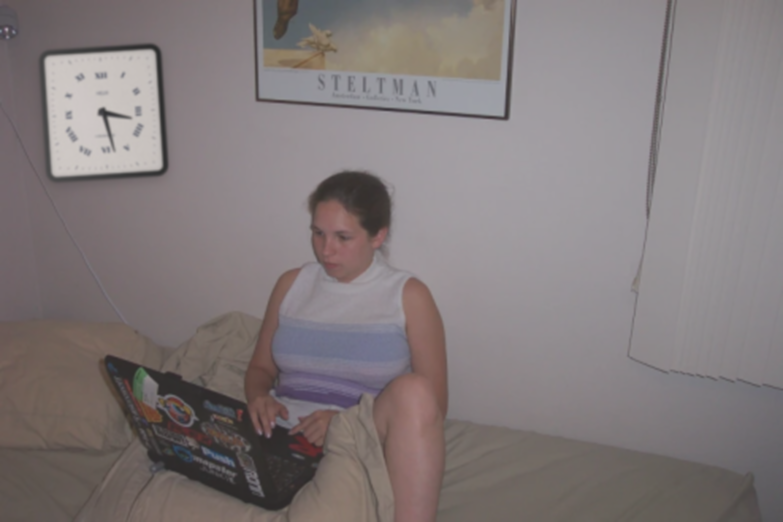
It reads {"hour": 3, "minute": 28}
